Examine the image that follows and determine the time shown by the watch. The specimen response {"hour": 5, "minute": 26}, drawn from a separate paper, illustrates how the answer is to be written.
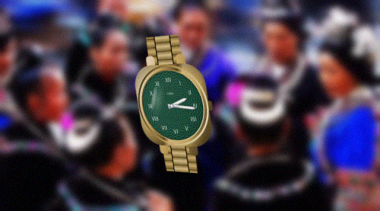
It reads {"hour": 2, "minute": 16}
